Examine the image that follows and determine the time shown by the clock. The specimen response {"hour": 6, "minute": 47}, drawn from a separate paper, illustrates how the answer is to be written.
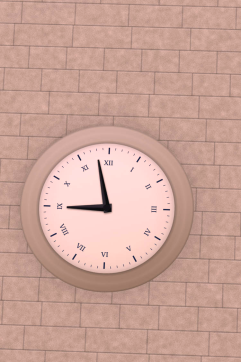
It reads {"hour": 8, "minute": 58}
